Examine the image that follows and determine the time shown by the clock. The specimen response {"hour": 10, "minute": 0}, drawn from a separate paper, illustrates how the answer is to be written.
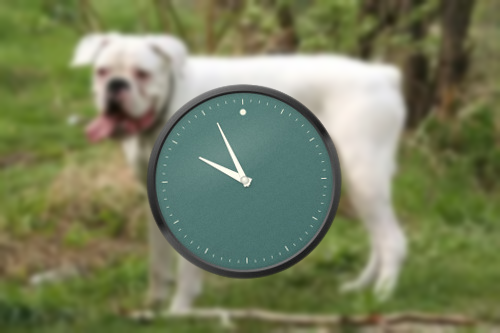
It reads {"hour": 9, "minute": 56}
